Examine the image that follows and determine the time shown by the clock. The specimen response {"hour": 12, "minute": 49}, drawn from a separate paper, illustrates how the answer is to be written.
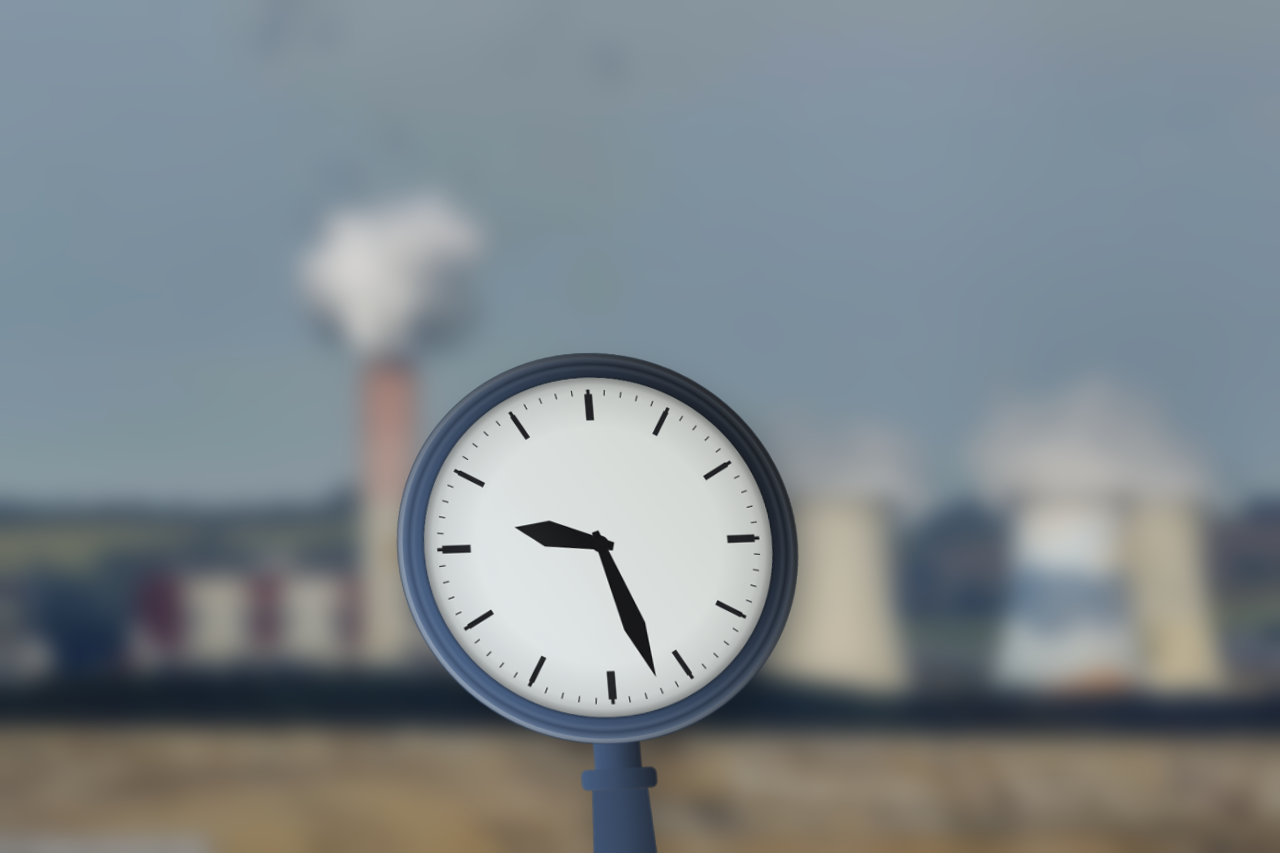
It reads {"hour": 9, "minute": 27}
